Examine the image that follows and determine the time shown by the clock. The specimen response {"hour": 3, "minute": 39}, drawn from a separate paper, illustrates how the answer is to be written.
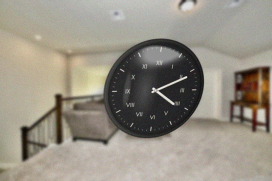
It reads {"hour": 4, "minute": 11}
